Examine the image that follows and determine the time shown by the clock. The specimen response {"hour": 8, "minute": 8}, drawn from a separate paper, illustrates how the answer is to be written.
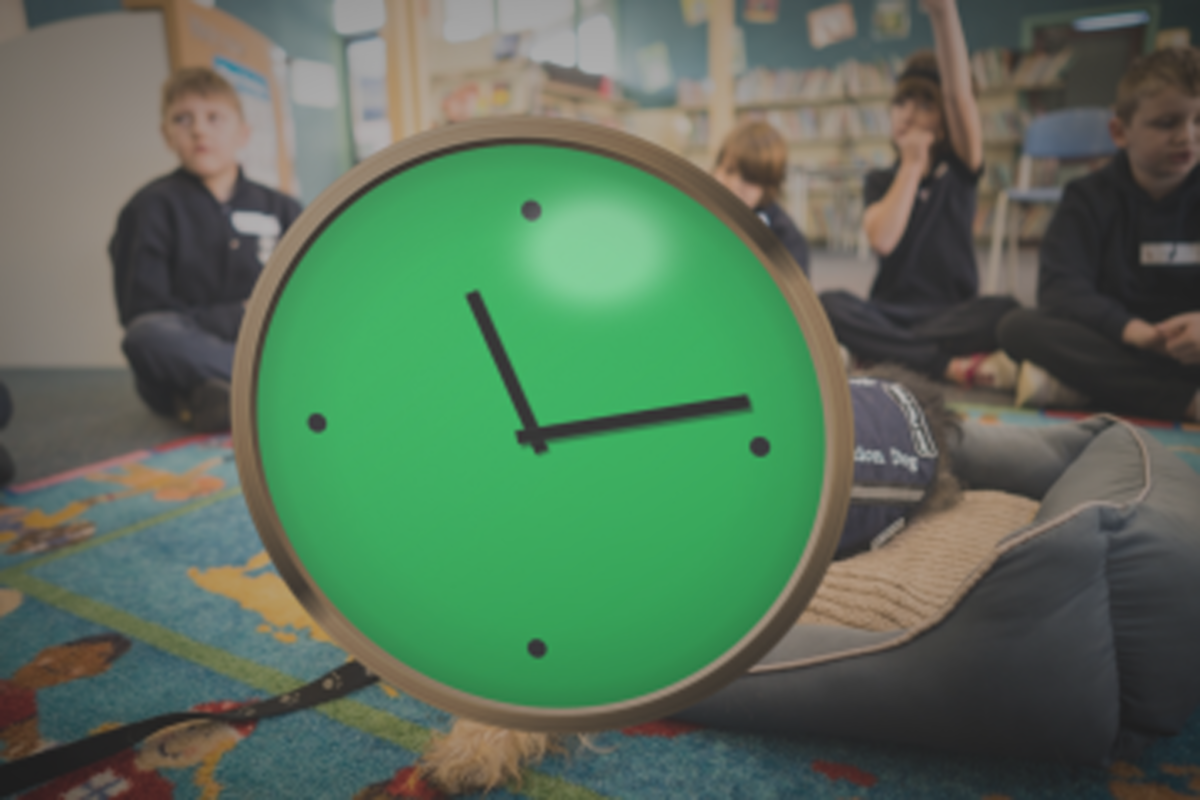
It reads {"hour": 11, "minute": 13}
